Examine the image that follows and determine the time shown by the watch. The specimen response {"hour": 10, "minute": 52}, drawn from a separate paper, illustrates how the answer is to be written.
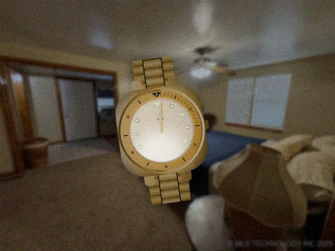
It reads {"hour": 12, "minute": 1}
